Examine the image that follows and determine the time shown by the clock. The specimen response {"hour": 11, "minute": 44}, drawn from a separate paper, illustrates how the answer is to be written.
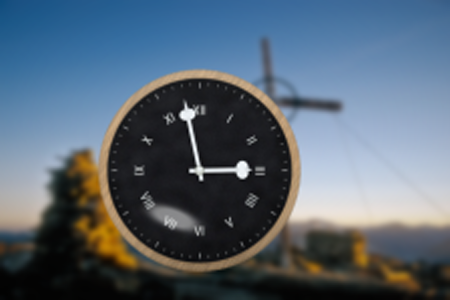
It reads {"hour": 2, "minute": 58}
